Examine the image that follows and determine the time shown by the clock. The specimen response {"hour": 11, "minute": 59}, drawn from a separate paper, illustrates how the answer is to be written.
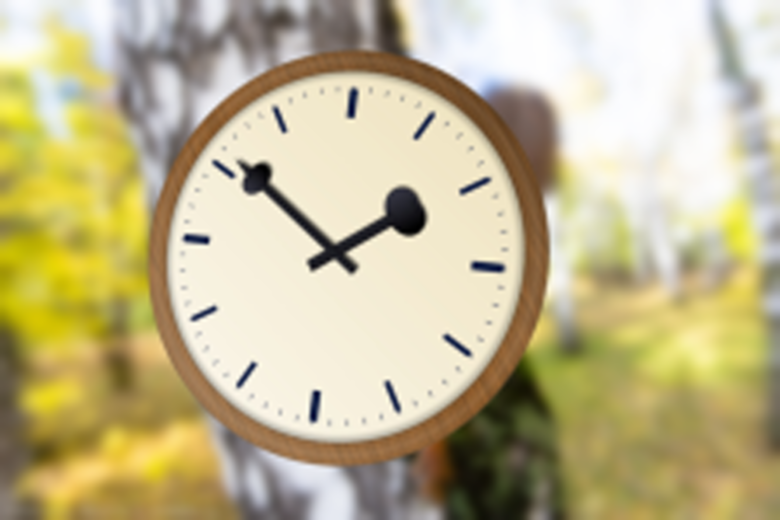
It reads {"hour": 1, "minute": 51}
